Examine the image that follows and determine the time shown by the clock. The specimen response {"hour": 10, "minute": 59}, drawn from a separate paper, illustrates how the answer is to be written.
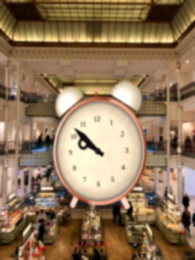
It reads {"hour": 9, "minute": 52}
